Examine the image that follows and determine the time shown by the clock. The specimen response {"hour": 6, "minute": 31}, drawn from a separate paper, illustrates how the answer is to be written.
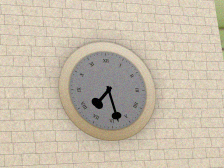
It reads {"hour": 7, "minute": 28}
